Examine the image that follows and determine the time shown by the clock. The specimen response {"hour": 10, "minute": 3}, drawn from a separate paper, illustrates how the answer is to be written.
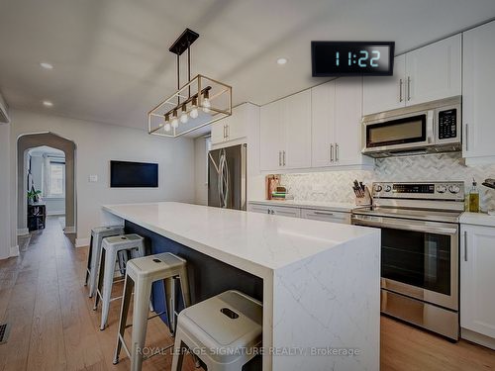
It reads {"hour": 11, "minute": 22}
